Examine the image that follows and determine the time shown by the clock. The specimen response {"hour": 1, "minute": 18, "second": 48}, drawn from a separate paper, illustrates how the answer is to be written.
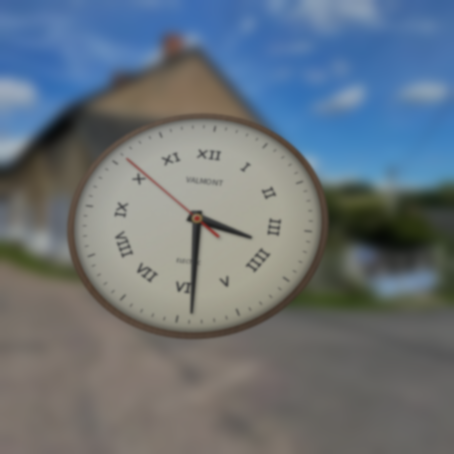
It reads {"hour": 3, "minute": 28, "second": 51}
